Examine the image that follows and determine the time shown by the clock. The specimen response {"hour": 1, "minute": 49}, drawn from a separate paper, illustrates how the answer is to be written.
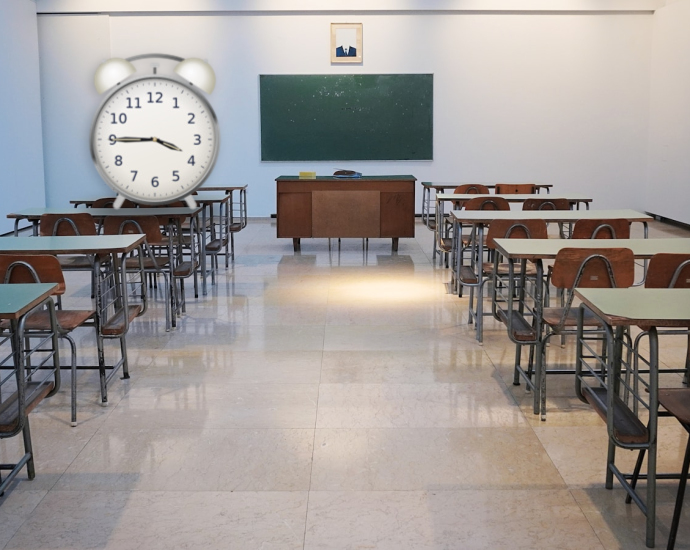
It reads {"hour": 3, "minute": 45}
